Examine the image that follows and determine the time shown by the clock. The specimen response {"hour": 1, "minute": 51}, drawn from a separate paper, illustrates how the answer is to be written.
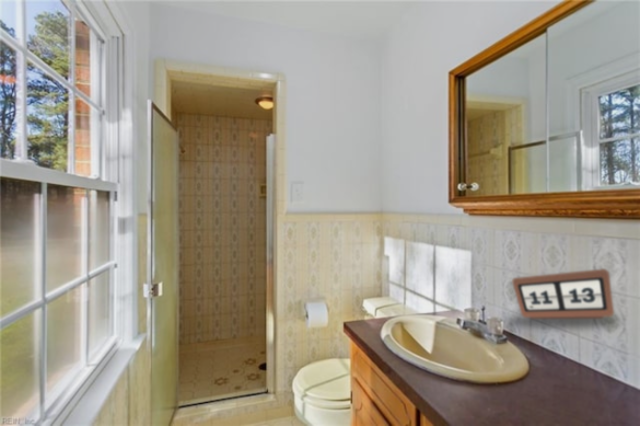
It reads {"hour": 11, "minute": 13}
